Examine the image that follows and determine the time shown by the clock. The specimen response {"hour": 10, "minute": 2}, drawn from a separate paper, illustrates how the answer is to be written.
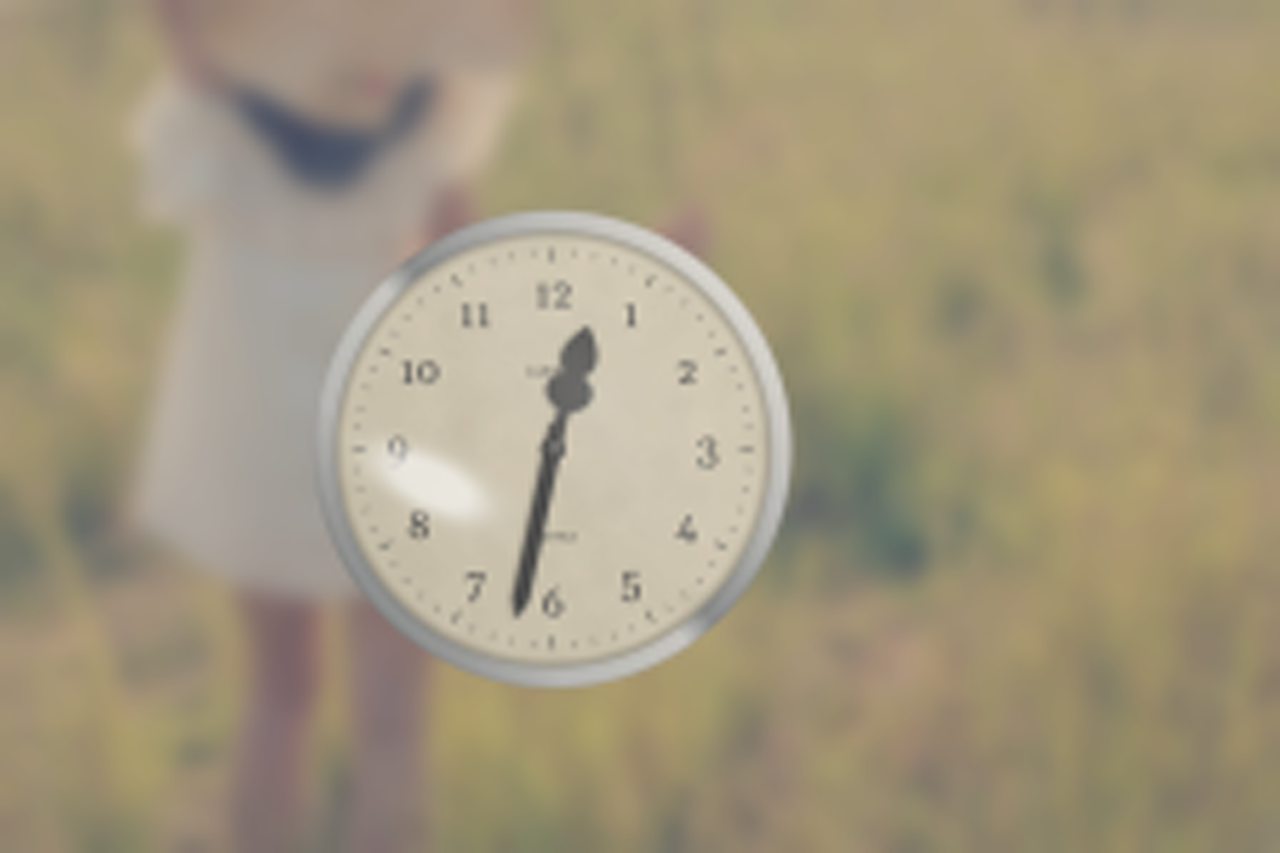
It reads {"hour": 12, "minute": 32}
